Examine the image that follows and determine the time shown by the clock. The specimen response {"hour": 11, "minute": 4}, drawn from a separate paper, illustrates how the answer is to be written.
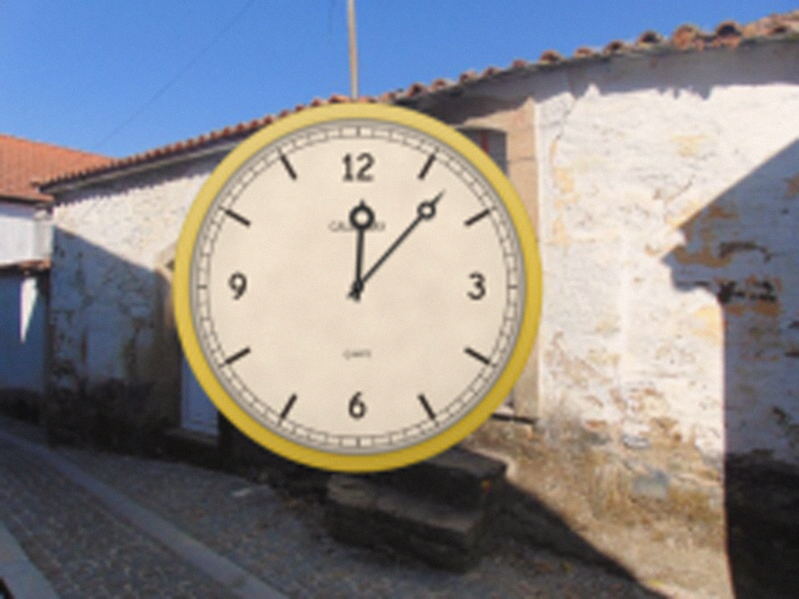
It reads {"hour": 12, "minute": 7}
